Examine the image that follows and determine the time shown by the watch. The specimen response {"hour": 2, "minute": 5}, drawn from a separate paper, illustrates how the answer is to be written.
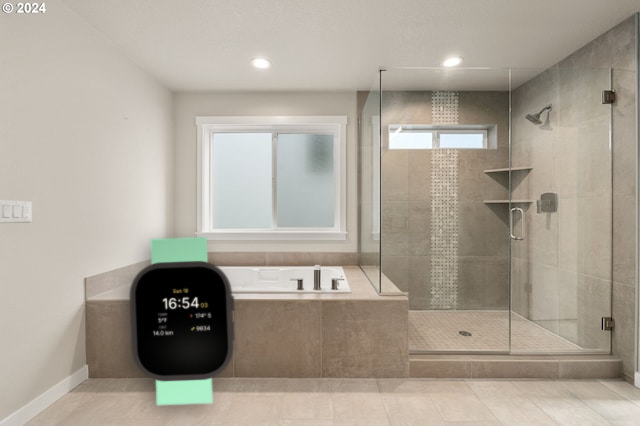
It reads {"hour": 16, "minute": 54}
